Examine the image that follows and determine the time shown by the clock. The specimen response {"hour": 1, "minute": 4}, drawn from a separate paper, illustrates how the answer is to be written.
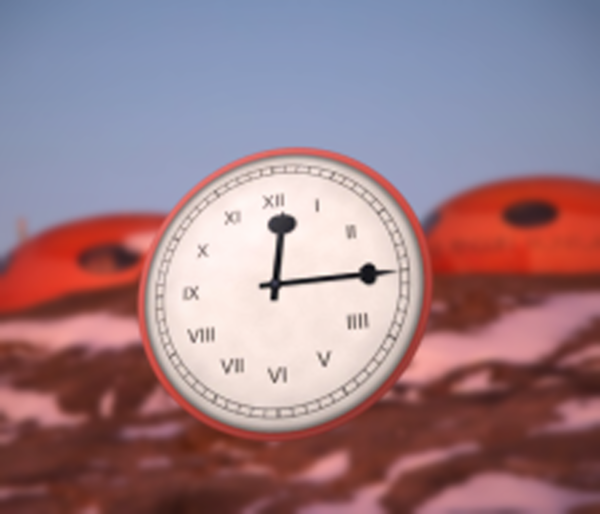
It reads {"hour": 12, "minute": 15}
